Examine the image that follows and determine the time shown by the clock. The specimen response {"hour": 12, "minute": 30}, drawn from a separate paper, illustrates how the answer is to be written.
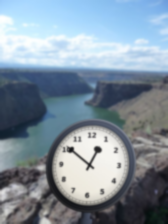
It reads {"hour": 12, "minute": 51}
